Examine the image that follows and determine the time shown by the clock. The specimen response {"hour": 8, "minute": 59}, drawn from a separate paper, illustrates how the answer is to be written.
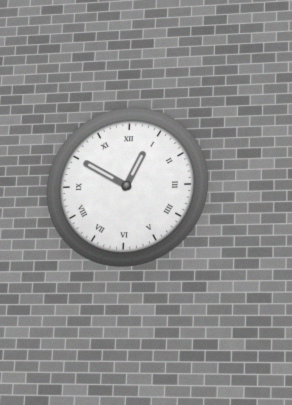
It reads {"hour": 12, "minute": 50}
